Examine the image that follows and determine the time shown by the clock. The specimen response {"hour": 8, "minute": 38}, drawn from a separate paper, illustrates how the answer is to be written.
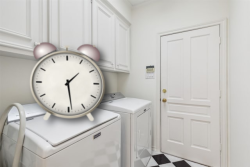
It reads {"hour": 1, "minute": 29}
